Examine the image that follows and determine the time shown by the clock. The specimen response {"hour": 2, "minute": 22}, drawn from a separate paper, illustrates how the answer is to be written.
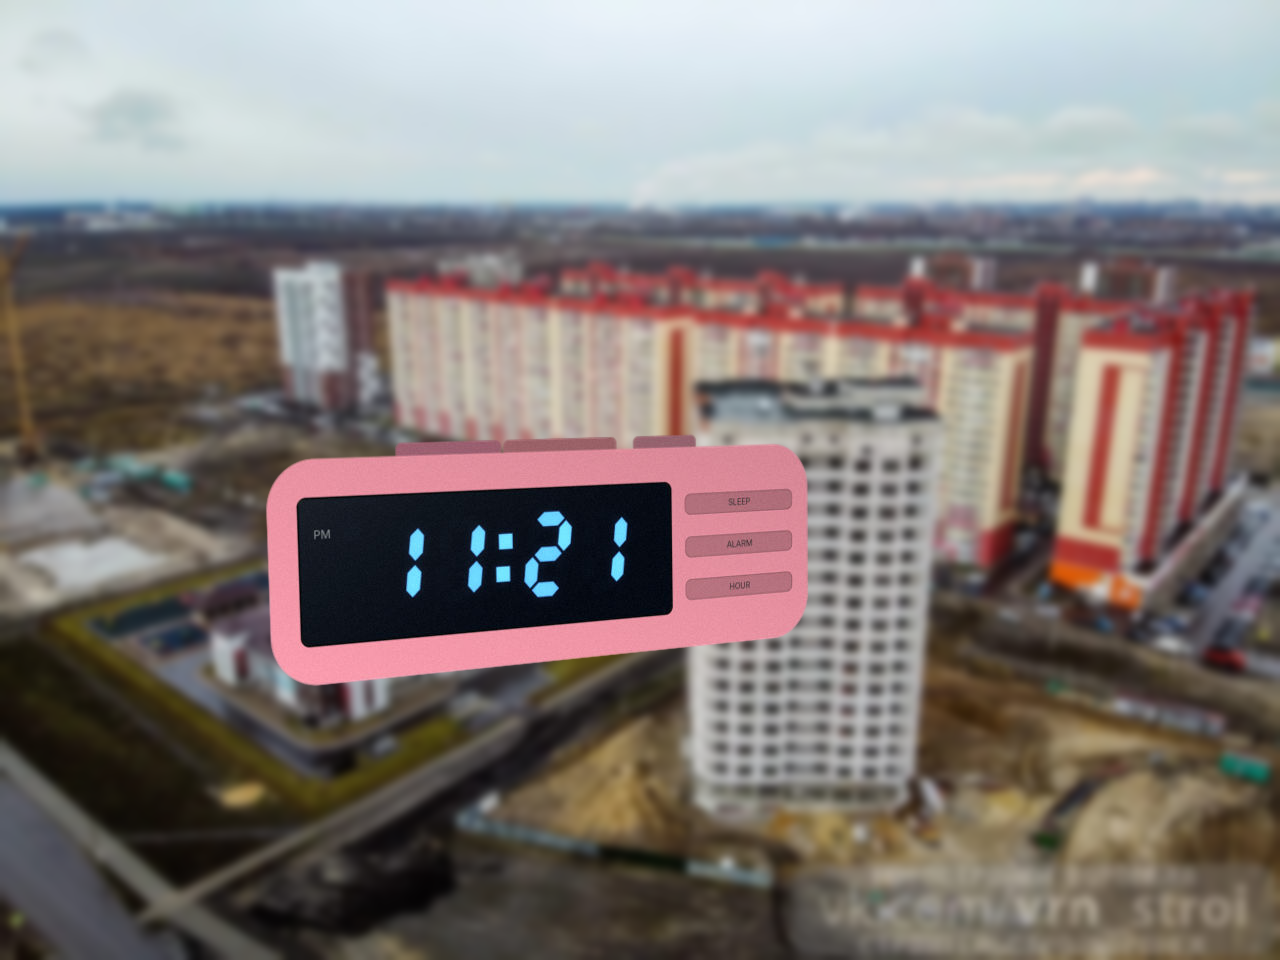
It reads {"hour": 11, "minute": 21}
